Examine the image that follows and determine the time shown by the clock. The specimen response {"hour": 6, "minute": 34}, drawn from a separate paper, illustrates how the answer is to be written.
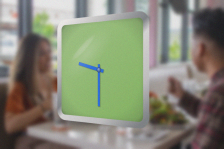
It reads {"hour": 9, "minute": 30}
